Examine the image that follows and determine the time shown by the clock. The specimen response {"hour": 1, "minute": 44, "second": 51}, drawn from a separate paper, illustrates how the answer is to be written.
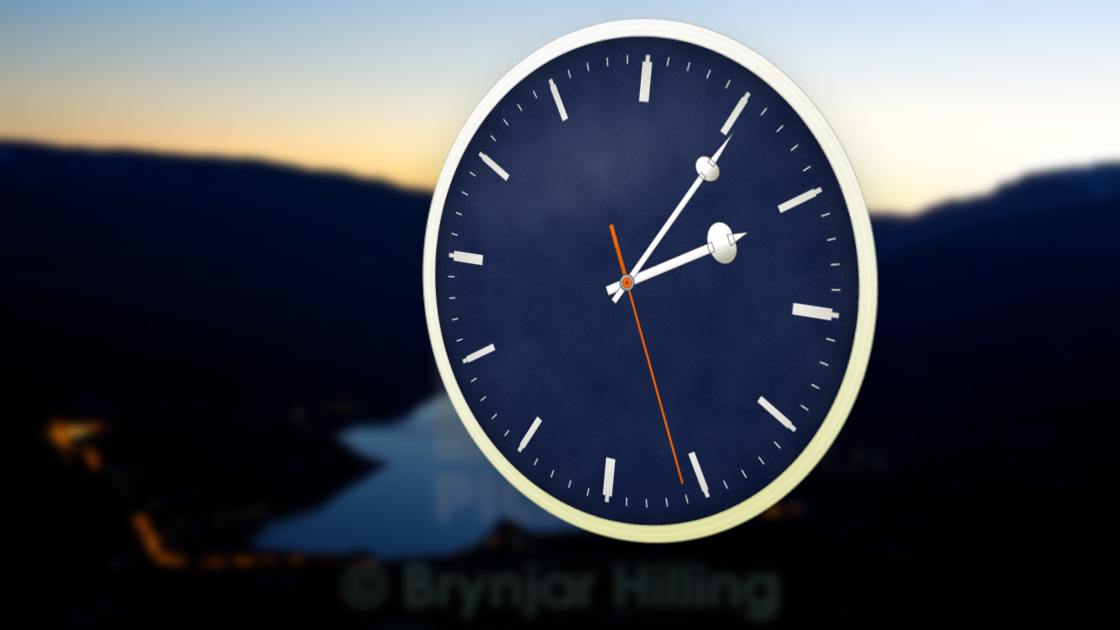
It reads {"hour": 2, "minute": 5, "second": 26}
